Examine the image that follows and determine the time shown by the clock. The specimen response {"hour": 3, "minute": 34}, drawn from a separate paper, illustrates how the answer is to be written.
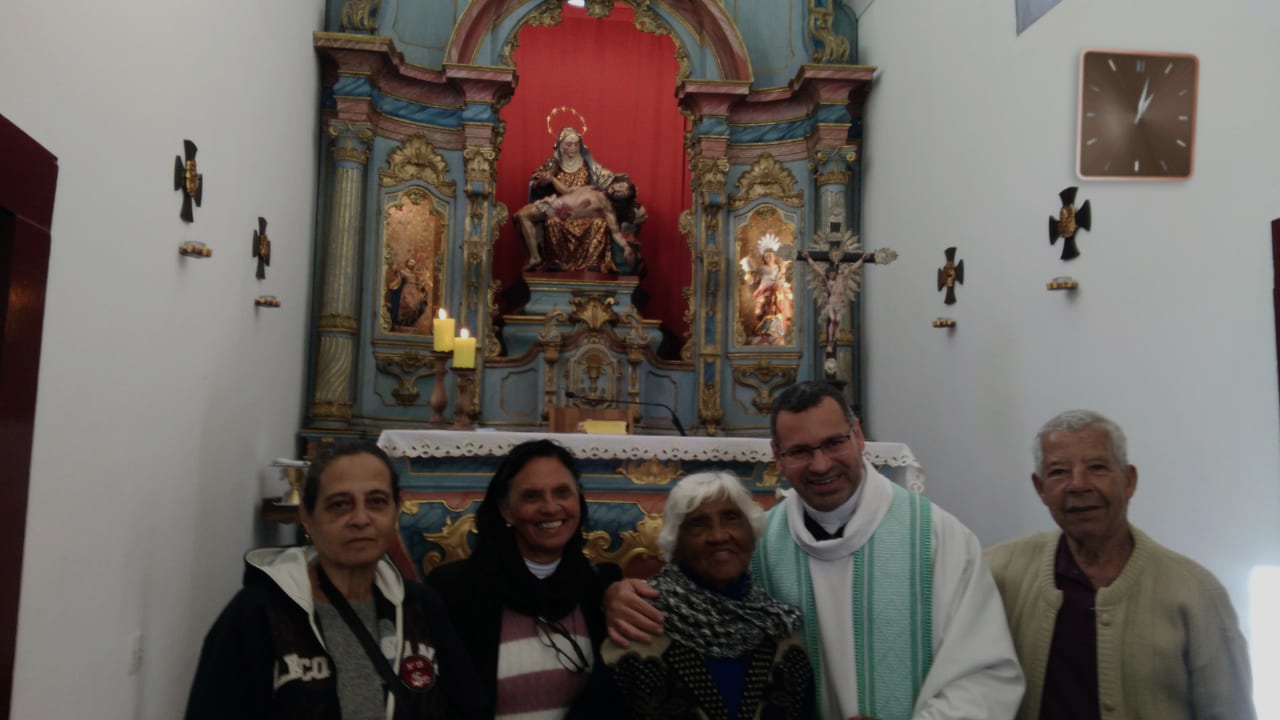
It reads {"hour": 1, "minute": 2}
